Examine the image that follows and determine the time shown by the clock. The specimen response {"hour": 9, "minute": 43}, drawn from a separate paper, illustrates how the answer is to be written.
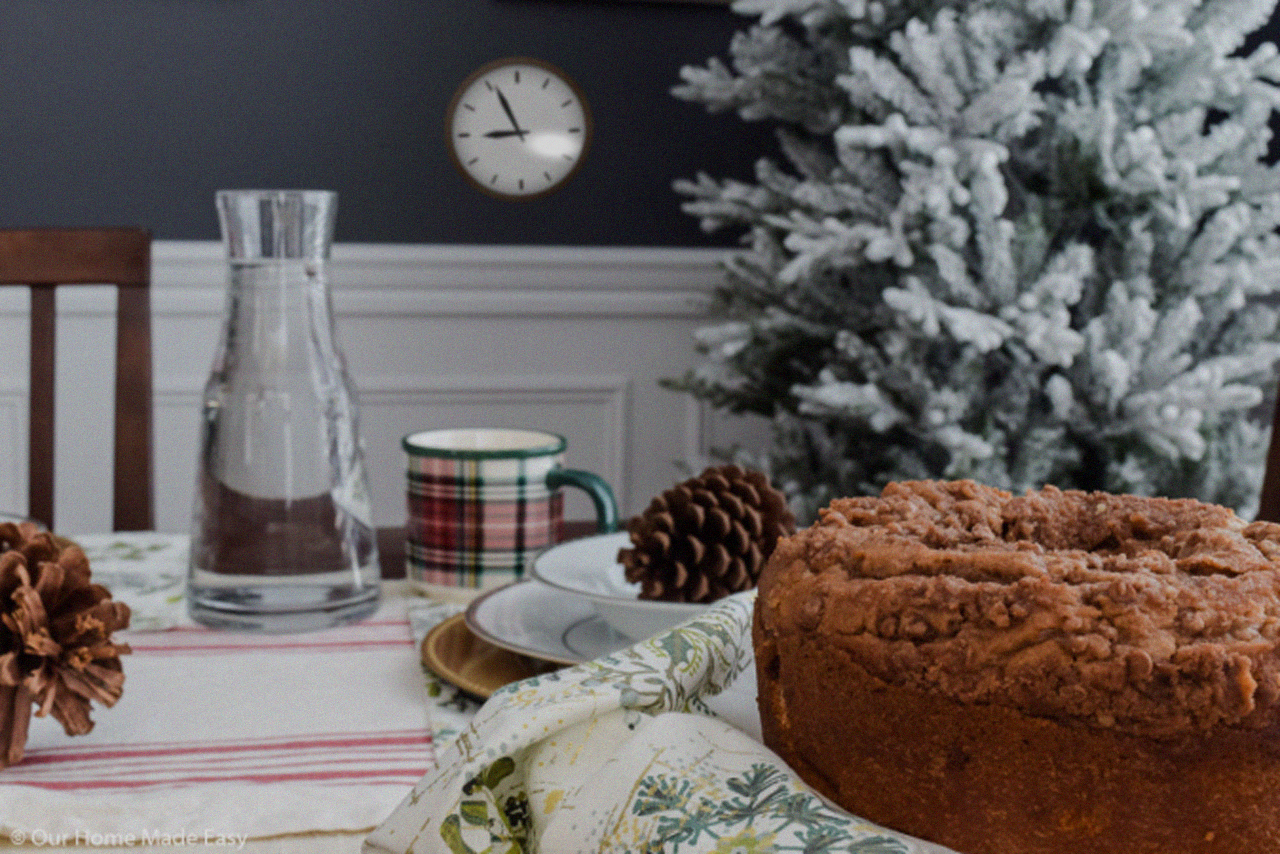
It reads {"hour": 8, "minute": 56}
